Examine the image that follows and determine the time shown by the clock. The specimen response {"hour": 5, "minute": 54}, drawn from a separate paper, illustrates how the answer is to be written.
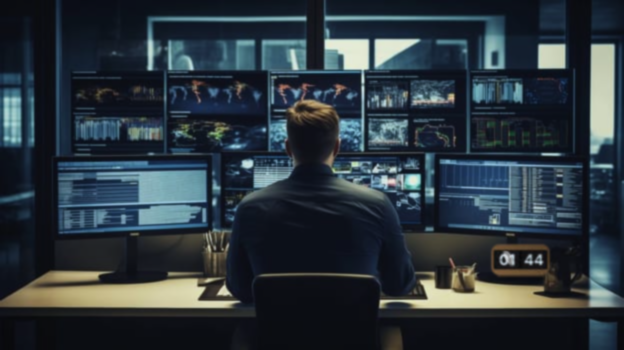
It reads {"hour": 1, "minute": 44}
